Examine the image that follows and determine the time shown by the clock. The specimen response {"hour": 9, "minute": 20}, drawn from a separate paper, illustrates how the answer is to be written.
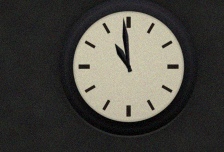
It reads {"hour": 10, "minute": 59}
